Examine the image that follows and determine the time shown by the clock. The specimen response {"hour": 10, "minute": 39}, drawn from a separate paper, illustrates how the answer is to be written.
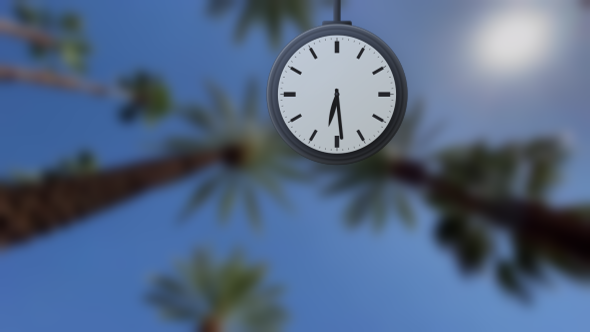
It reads {"hour": 6, "minute": 29}
